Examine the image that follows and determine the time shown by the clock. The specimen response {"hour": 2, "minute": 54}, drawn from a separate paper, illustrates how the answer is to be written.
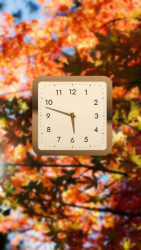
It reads {"hour": 5, "minute": 48}
